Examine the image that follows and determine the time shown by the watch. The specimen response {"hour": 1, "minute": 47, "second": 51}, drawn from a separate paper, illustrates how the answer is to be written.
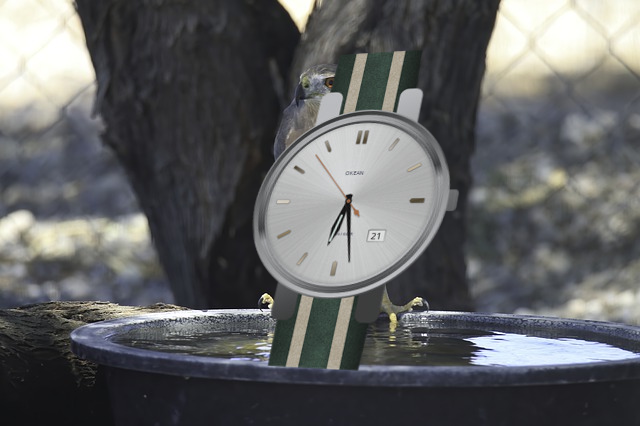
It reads {"hour": 6, "minute": 27, "second": 53}
